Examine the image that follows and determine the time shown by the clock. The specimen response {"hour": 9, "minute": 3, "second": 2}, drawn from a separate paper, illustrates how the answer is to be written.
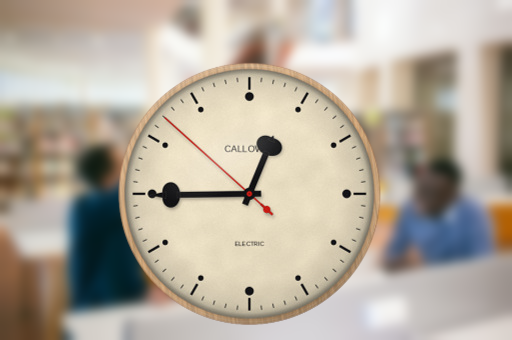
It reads {"hour": 12, "minute": 44, "second": 52}
